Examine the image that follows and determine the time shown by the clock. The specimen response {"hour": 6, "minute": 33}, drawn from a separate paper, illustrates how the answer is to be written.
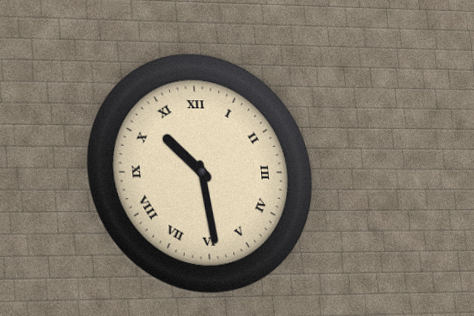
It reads {"hour": 10, "minute": 29}
